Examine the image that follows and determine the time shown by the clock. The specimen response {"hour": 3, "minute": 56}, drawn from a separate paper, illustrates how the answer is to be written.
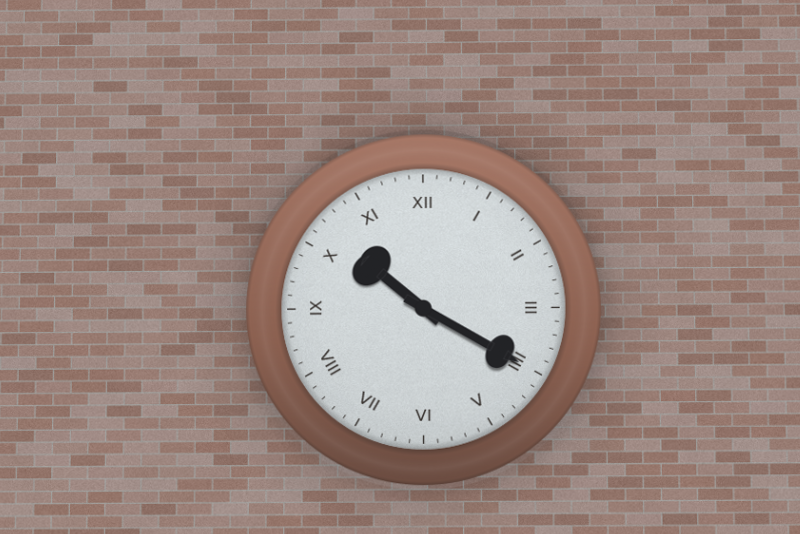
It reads {"hour": 10, "minute": 20}
